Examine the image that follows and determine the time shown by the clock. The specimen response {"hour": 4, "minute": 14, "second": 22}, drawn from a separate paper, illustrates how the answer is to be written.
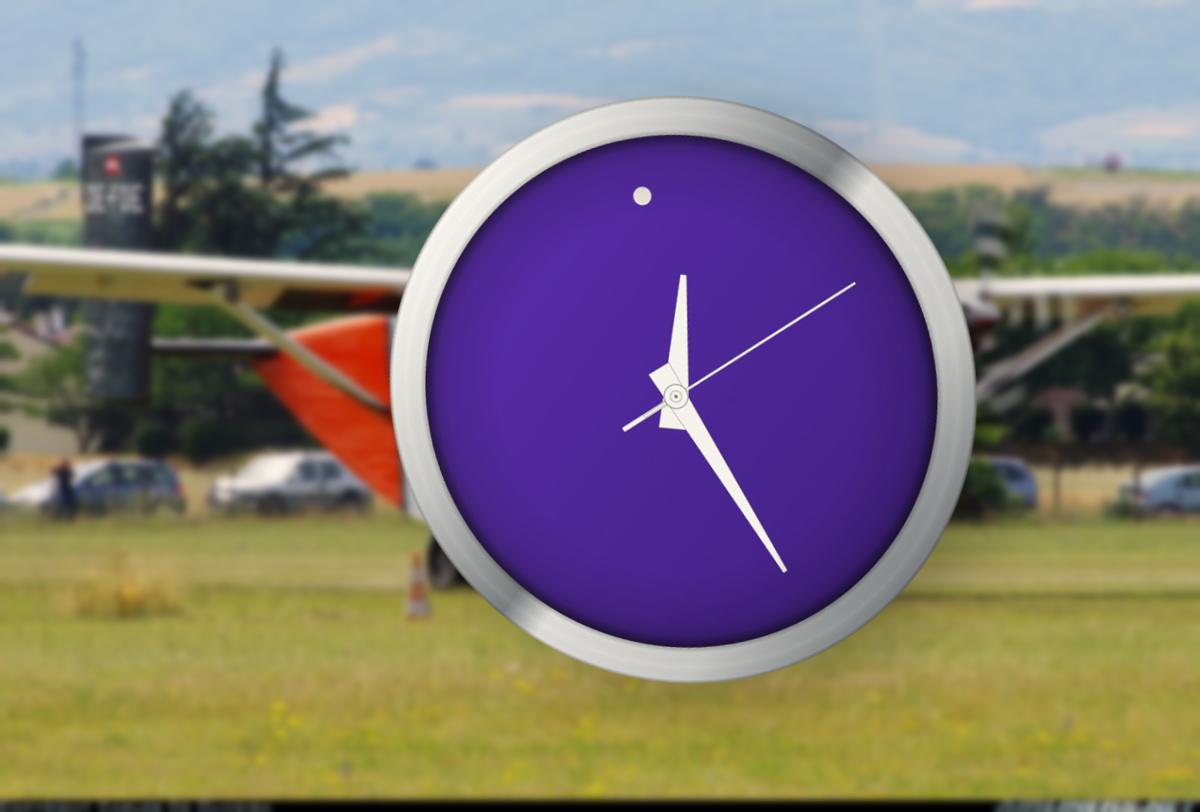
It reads {"hour": 12, "minute": 26, "second": 11}
